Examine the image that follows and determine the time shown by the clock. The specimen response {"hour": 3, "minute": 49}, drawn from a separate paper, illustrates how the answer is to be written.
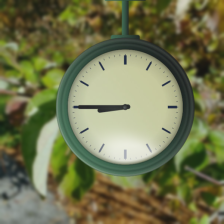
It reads {"hour": 8, "minute": 45}
